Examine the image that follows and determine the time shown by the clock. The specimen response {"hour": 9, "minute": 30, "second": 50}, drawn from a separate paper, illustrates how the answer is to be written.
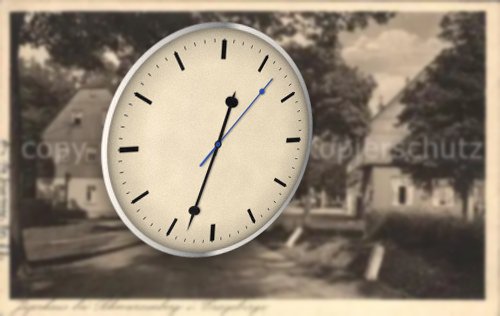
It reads {"hour": 12, "minute": 33, "second": 7}
